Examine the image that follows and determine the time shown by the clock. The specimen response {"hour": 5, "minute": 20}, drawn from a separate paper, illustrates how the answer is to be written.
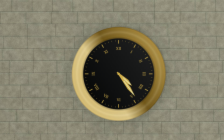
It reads {"hour": 4, "minute": 24}
